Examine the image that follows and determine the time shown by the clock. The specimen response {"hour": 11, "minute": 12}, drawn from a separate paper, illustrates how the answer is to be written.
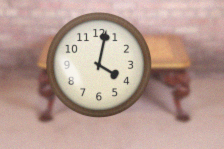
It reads {"hour": 4, "minute": 2}
